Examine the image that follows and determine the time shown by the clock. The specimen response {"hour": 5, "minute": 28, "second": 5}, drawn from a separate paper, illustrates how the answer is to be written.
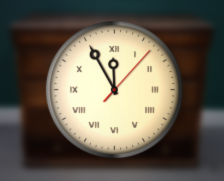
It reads {"hour": 11, "minute": 55, "second": 7}
